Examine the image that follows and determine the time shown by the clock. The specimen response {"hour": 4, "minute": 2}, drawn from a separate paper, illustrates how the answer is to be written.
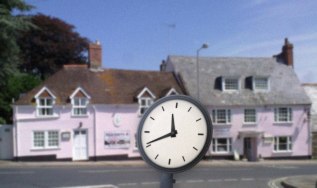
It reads {"hour": 11, "minute": 41}
